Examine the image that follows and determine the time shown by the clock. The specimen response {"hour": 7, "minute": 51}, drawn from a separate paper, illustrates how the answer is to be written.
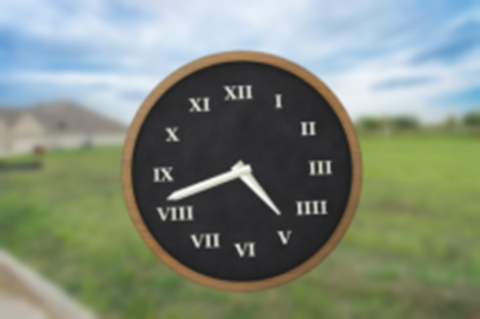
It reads {"hour": 4, "minute": 42}
